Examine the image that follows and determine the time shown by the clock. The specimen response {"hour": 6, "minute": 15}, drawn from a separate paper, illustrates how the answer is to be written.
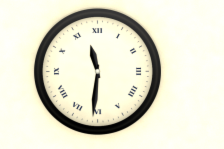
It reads {"hour": 11, "minute": 31}
